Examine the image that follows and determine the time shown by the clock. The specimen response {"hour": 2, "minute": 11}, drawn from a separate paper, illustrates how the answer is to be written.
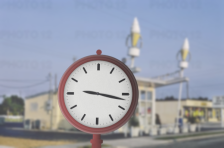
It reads {"hour": 9, "minute": 17}
